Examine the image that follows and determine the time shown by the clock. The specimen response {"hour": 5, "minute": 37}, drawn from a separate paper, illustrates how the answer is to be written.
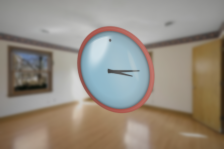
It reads {"hour": 3, "minute": 14}
